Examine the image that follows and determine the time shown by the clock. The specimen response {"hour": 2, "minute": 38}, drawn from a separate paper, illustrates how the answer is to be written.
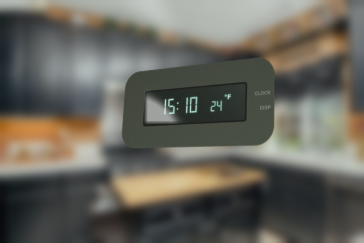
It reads {"hour": 15, "minute": 10}
